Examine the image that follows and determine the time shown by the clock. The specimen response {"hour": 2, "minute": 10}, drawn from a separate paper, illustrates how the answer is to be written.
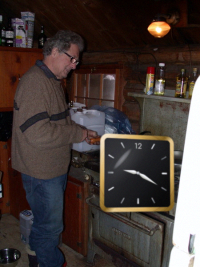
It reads {"hour": 9, "minute": 20}
